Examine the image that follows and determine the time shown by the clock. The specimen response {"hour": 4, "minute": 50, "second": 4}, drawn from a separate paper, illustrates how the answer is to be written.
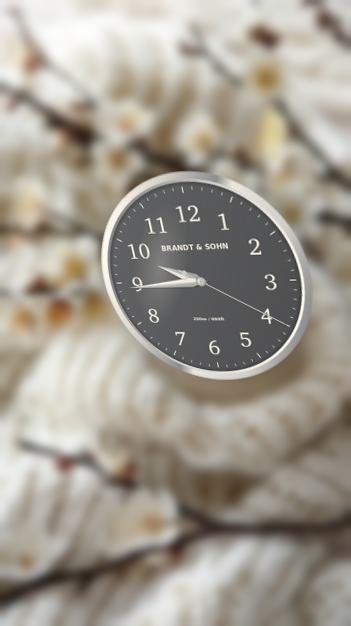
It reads {"hour": 9, "minute": 44, "second": 20}
